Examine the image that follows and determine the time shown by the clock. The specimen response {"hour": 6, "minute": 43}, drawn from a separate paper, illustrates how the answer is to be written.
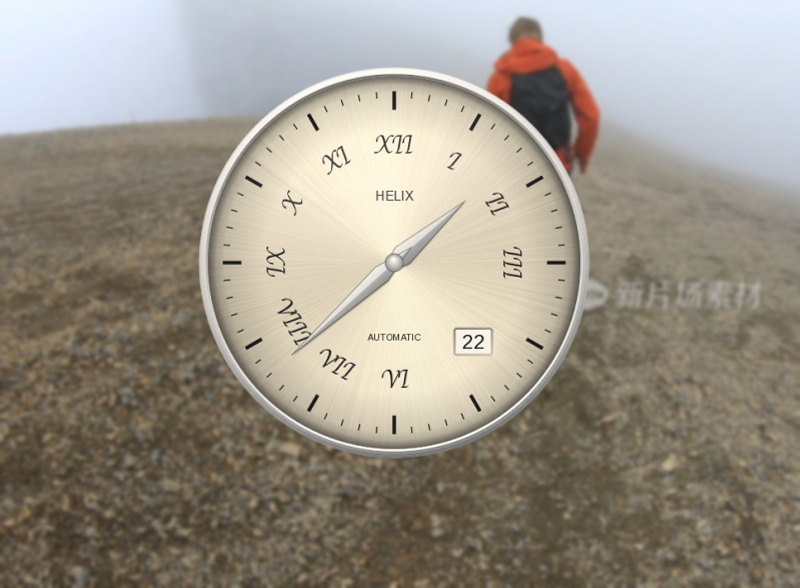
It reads {"hour": 1, "minute": 38}
